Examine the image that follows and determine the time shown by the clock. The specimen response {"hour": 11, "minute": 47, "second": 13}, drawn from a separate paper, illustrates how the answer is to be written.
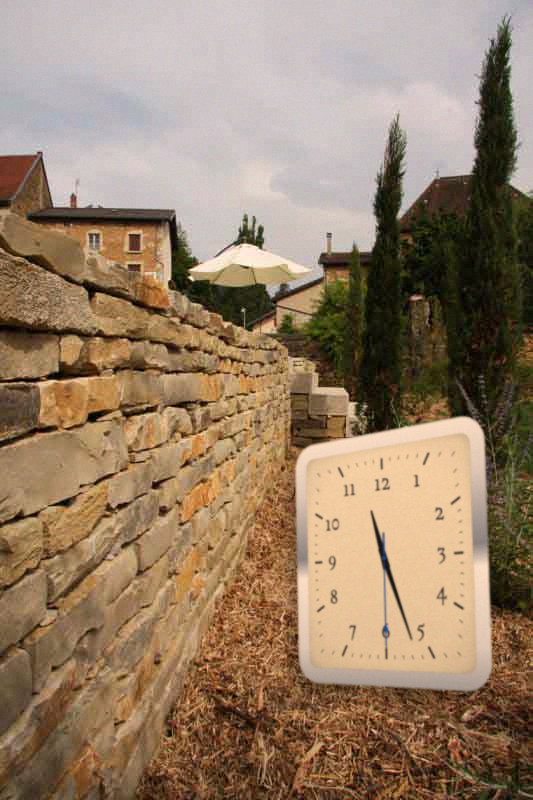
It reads {"hour": 11, "minute": 26, "second": 30}
